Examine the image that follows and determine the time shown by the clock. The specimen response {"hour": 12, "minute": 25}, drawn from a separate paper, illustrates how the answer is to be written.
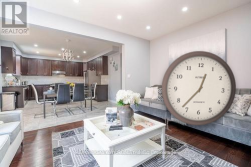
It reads {"hour": 12, "minute": 37}
